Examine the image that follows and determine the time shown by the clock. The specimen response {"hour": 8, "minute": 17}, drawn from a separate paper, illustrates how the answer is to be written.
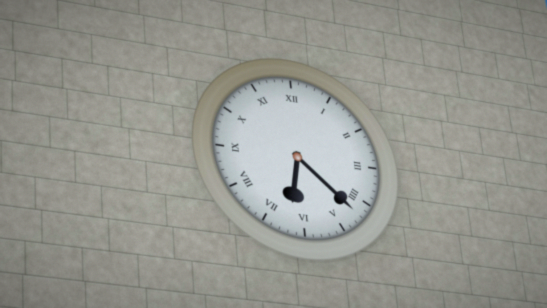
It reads {"hour": 6, "minute": 22}
